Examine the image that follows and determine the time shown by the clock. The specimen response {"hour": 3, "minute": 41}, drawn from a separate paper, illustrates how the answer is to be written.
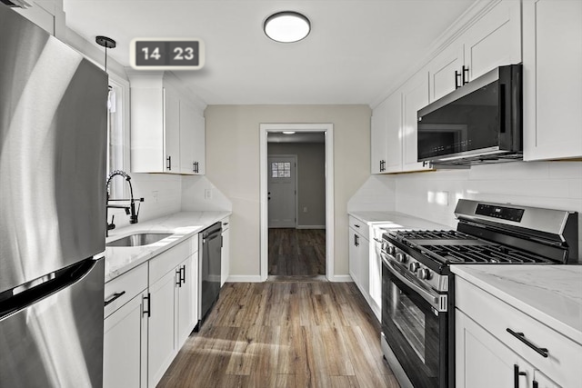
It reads {"hour": 14, "minute": 23}
